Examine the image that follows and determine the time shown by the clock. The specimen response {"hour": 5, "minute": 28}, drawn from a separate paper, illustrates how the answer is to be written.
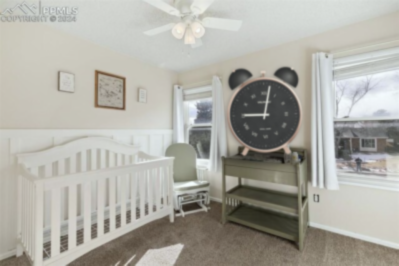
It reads {"hour": 9, "minute": 2}
